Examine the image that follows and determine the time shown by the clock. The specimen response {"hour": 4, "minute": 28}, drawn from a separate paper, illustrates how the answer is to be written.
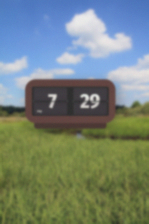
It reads {"hour": 7, "minute": 29}
